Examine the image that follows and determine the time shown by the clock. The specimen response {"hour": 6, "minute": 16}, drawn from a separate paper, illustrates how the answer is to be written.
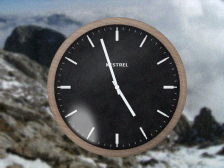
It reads {"hour": 4, "minute": 57}
